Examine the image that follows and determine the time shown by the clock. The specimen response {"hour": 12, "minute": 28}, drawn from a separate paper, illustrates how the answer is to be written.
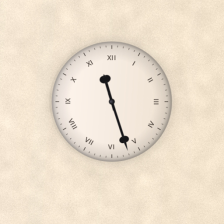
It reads {"hour": 11, "minute": 27}
